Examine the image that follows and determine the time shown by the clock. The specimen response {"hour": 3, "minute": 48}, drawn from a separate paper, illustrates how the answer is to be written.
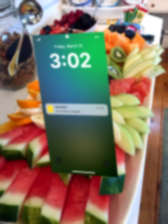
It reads {"hour": 3, "minute": 2}
